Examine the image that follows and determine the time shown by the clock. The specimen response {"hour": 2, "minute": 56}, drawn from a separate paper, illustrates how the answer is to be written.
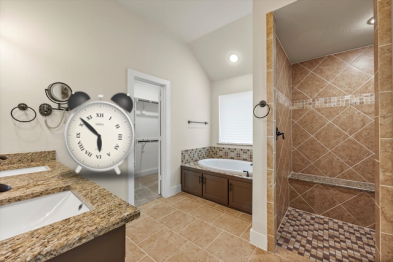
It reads {"hour": 5, "minute": 52}
